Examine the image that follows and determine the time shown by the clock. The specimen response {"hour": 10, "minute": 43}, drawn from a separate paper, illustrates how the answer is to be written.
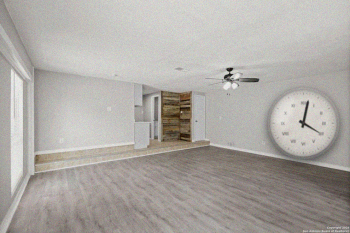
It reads {"hour": 4, "minute": 2}
